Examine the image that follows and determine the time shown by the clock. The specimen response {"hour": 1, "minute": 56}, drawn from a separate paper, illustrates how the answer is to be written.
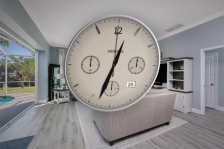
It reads {"hour": 12, "minute": 33}
